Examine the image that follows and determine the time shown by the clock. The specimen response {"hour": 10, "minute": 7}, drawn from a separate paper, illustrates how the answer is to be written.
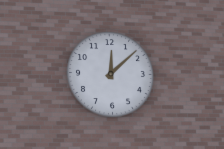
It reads {"hour": 12, "minute": 8}
